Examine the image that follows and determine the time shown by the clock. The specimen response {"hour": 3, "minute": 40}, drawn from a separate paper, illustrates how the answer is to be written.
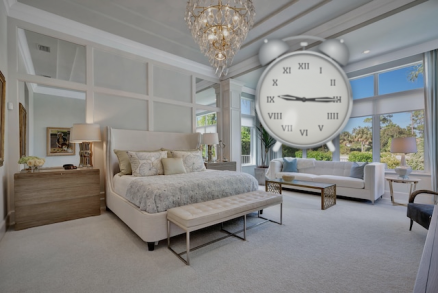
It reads {"hour": 9, "minute": 15}
